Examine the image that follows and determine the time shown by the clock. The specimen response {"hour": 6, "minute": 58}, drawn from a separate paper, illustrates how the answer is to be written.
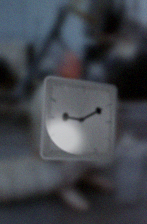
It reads {"hour": 9, "minute": 10}
